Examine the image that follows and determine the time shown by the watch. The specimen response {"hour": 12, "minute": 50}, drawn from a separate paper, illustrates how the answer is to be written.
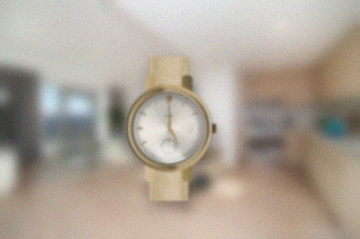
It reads {"hour": 5, "minute": 0}
